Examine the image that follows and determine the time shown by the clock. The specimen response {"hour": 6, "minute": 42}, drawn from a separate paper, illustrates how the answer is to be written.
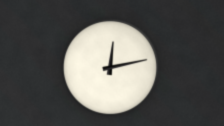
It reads {"hour": 12, "minute": 13}
